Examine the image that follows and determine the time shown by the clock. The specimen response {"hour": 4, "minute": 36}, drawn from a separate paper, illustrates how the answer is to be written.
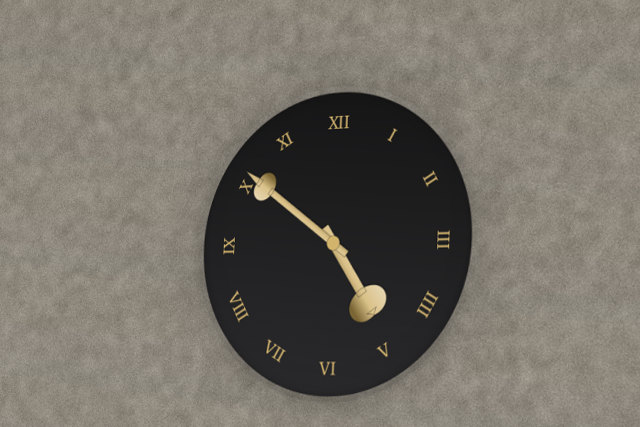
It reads {"hour": 4, "minute": 51}
